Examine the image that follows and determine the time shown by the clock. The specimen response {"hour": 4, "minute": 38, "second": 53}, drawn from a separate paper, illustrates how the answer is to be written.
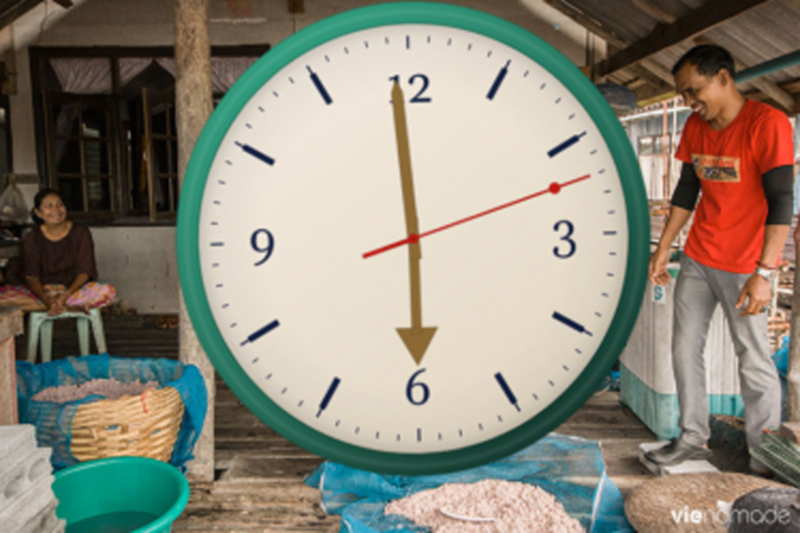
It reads {"hour": 5, "minute": 59, "second": 12}
